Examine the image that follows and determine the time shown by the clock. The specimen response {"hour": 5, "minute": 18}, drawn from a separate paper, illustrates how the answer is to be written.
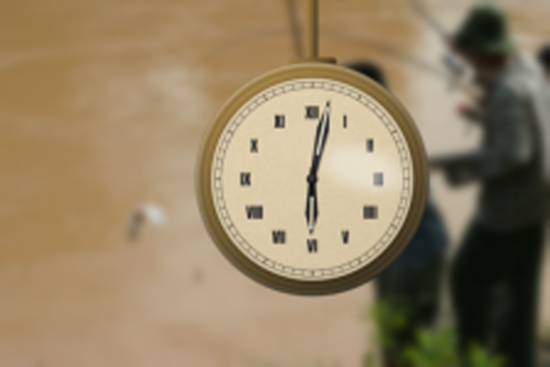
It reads {"hour": 6, "minute": 2}
